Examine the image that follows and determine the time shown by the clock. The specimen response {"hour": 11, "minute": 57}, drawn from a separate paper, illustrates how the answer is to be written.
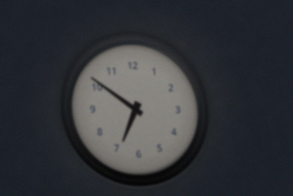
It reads {"hour": 6, "minute": 51}
